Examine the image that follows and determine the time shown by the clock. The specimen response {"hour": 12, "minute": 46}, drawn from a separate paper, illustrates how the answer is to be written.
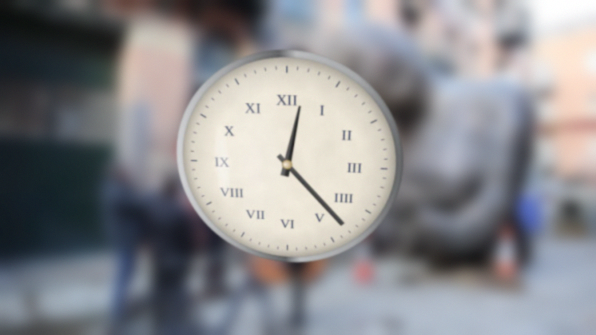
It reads {"hour": 12, "minute": 23}
